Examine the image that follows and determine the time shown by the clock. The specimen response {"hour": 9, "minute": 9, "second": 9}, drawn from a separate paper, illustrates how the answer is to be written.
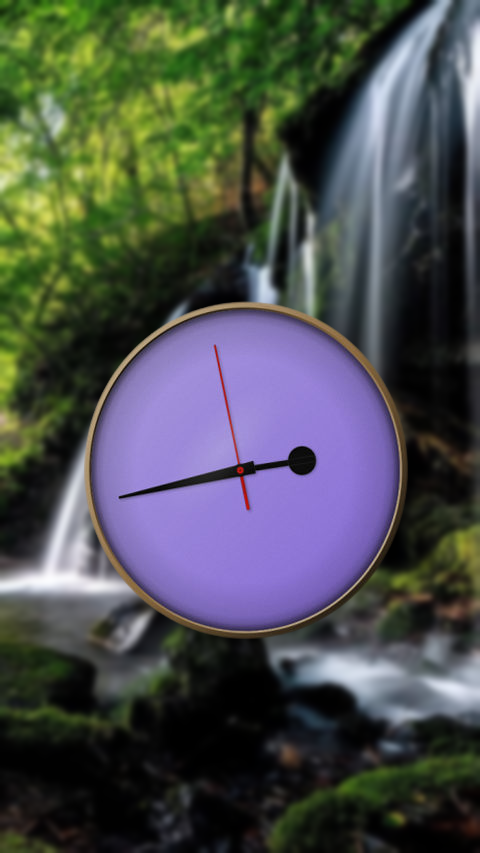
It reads {"hour": 2, "minute": 42, "second": 58}
